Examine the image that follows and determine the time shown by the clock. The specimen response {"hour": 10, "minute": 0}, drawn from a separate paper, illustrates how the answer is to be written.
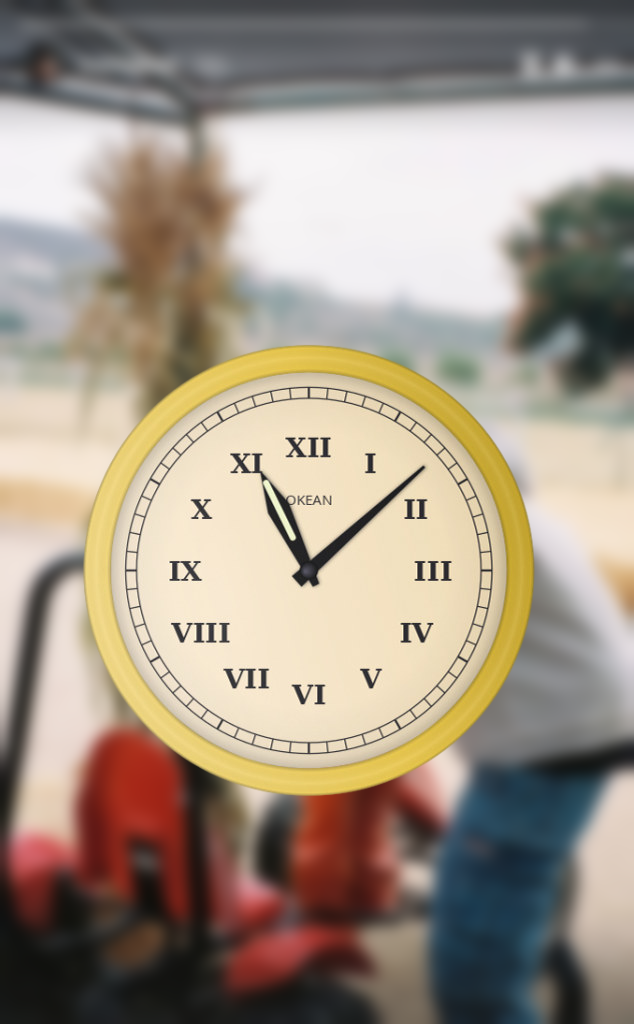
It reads {"hour": 11, "minute": 8}
